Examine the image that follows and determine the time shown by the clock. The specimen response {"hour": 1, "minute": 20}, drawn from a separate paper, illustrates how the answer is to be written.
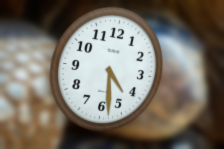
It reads {"hour": 4, "minute": 28}
